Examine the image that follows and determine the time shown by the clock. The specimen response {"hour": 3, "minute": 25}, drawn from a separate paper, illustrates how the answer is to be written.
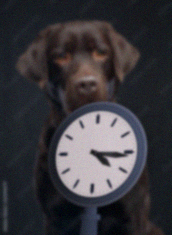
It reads {"hour": 4, "minute": 16}
